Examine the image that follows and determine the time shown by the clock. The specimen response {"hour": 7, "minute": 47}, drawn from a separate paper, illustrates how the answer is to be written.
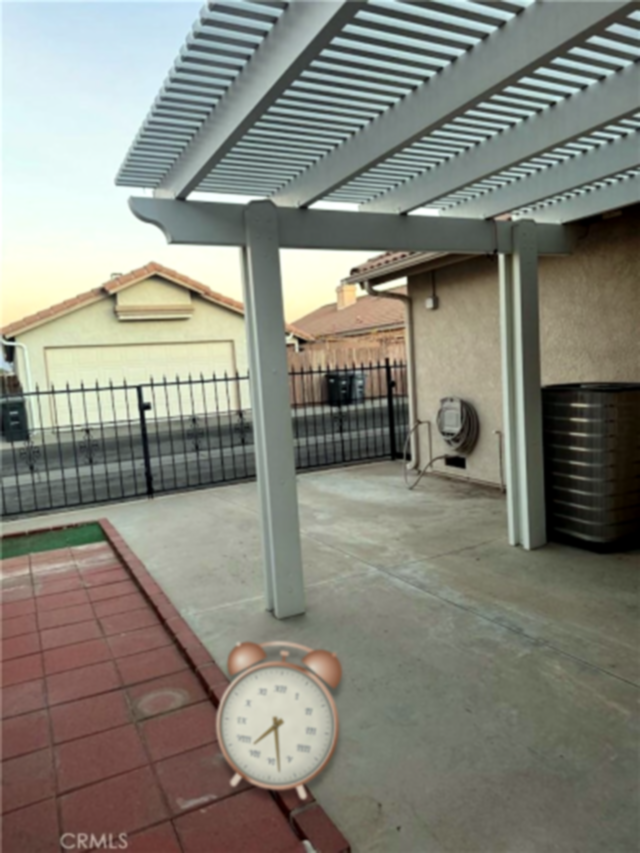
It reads {"hour": 7, "minute": 28}
